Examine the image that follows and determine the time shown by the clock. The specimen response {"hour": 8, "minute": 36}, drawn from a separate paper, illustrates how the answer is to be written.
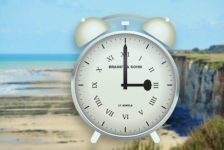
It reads {"hour": 3, "minute": 0}
